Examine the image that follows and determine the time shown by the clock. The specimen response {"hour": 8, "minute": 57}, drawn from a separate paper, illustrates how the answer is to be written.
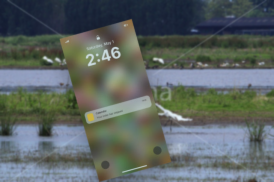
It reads {"hour": 2, "minute": 46}
